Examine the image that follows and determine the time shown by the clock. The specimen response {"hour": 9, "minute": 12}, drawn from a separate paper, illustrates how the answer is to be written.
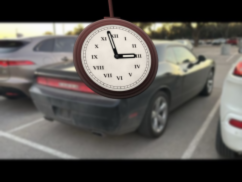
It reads {"hour": 2, "minute": 58}
